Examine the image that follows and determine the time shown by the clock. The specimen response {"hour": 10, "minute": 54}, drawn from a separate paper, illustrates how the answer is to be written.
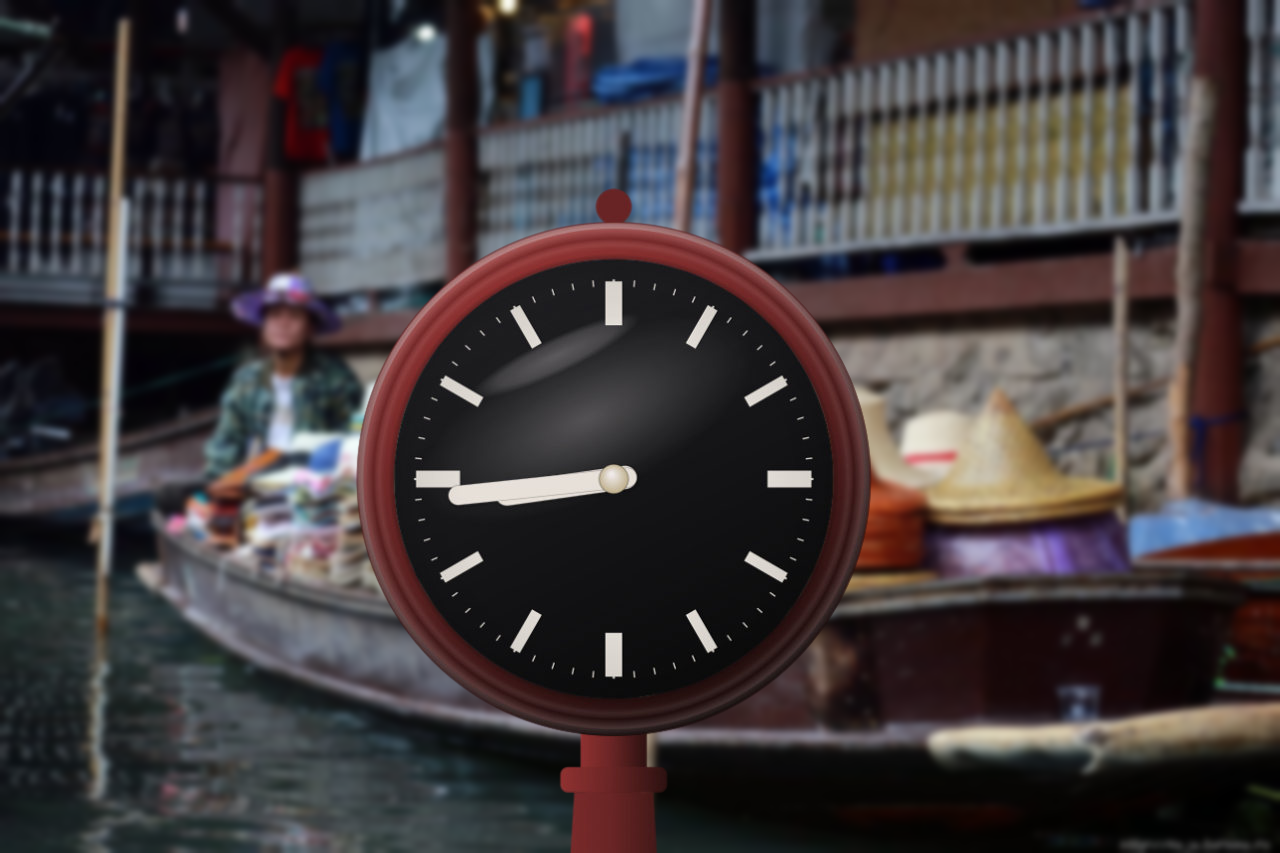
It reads {"hour": 8, "minute": 44}
